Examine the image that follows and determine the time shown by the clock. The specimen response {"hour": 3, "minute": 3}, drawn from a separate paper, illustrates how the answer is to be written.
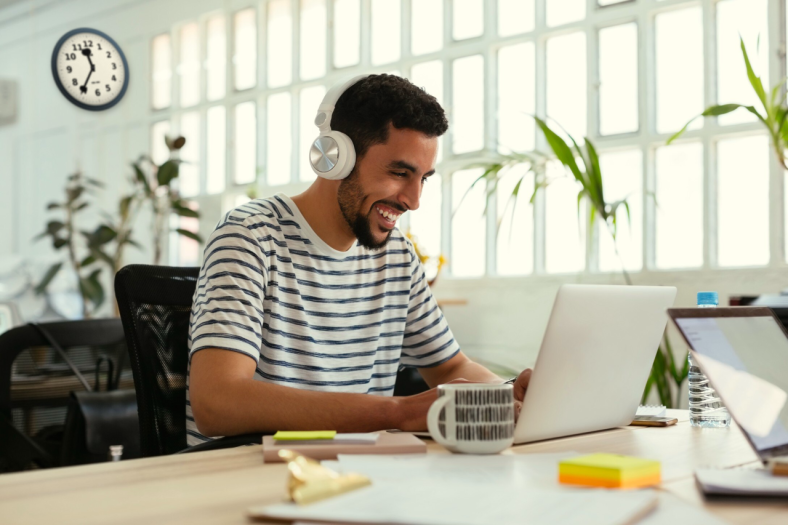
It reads {"hour": 11, "minute": 36}
